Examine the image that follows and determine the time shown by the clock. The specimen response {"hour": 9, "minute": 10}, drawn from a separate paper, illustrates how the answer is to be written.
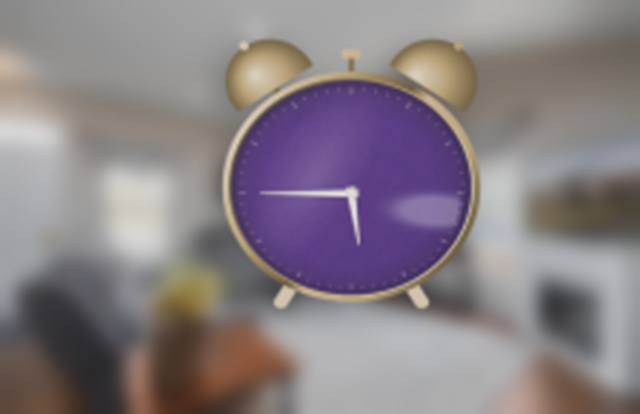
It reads {"hour": 5, "minute": 45}
